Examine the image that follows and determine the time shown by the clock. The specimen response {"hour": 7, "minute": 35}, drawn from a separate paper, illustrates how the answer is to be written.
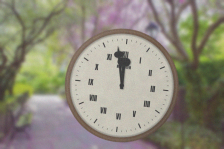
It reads {"hour": 11, "minute": 58}
